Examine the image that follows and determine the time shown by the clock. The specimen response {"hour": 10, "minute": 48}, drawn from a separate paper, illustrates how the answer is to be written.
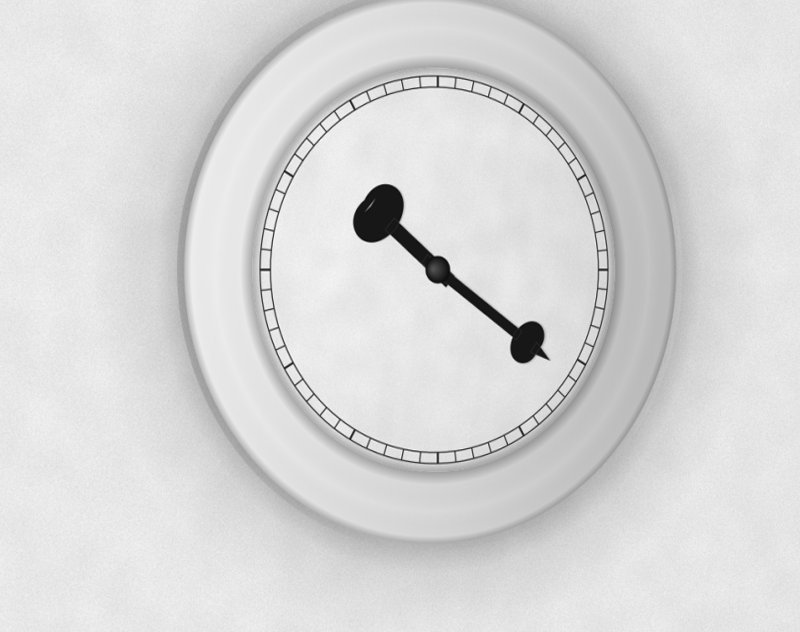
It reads {"hour": 10, "minute": 21}
